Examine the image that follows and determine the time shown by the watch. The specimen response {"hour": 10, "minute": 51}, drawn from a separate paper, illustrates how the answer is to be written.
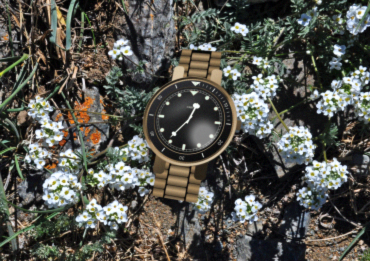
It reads {"hour": 12, "minute": 36}
